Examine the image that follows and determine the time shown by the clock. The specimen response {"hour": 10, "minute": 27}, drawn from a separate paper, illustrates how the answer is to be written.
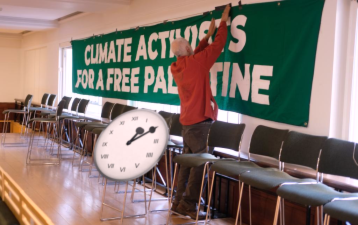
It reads {"hour": 1, "minute": 10}
